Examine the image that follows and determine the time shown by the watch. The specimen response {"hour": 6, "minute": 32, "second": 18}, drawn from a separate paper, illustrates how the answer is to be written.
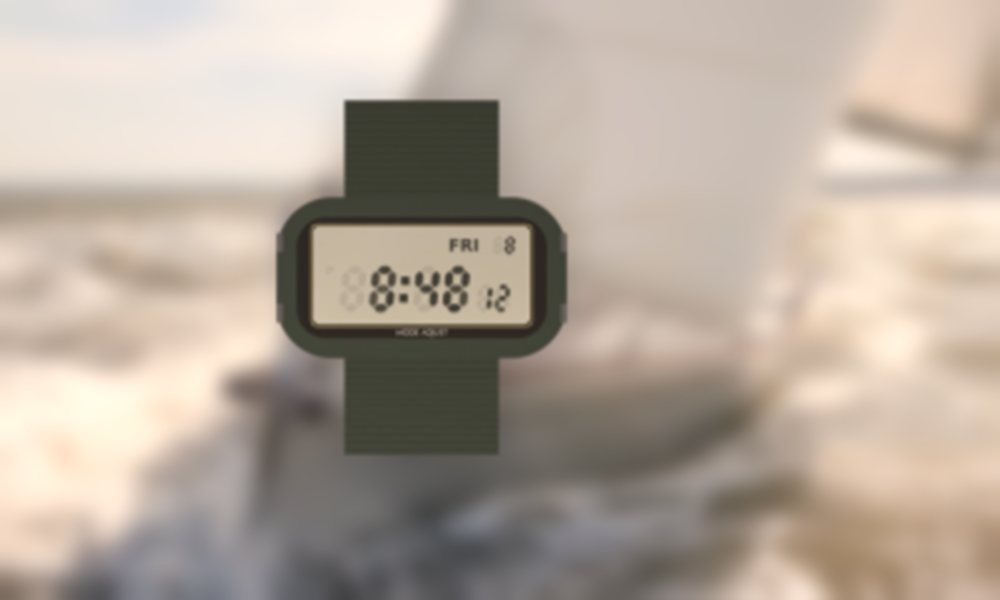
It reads {"hour": 8, "minute": 48, "second": 12}
